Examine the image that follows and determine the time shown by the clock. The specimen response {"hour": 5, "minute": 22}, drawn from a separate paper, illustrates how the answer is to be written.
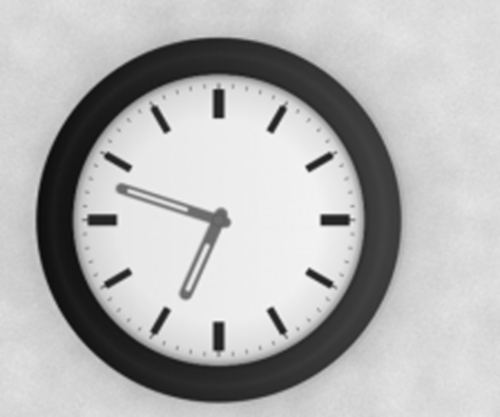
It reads {"hour": 6, "minute": 48}
